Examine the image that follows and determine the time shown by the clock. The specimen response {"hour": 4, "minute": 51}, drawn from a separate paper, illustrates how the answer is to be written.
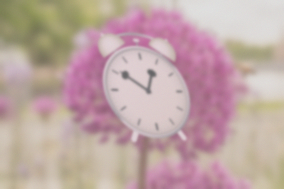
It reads {"hour": 12, "minute": 51}
